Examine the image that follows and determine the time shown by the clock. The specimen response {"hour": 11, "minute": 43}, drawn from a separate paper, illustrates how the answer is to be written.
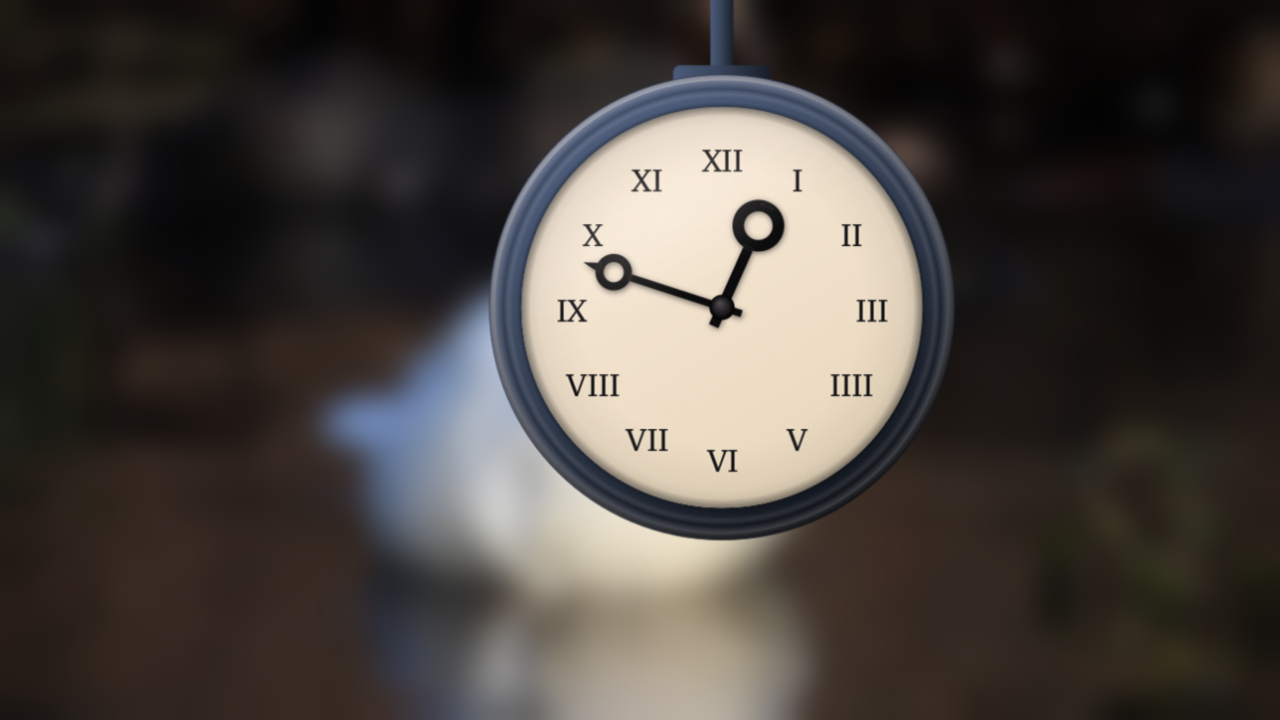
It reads {"hour": 12, "minute": 48}
